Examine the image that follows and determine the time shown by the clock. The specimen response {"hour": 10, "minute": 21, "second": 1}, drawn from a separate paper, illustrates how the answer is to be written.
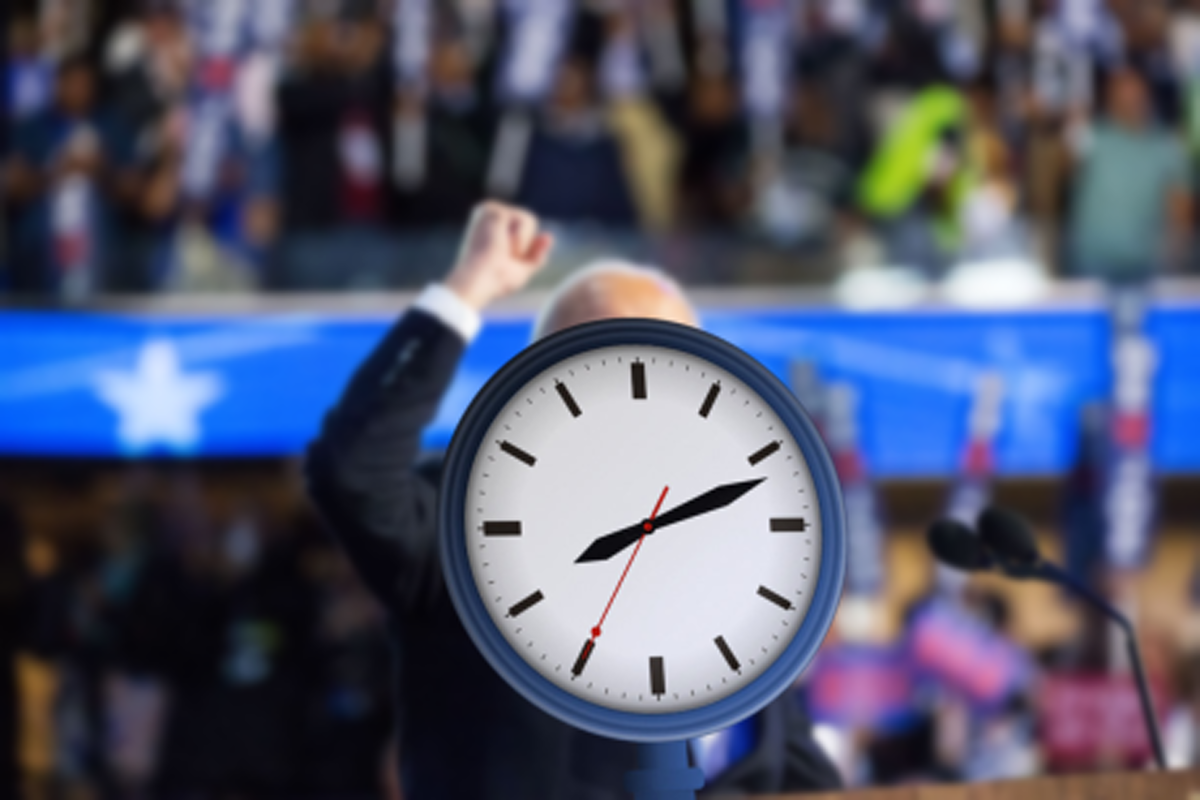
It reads {"hour": 8, "minute": 11, "second": 35}
